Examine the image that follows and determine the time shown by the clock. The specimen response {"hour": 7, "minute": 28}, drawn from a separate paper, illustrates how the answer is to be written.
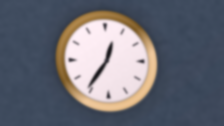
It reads {"hour": 12, "minute": 36}
